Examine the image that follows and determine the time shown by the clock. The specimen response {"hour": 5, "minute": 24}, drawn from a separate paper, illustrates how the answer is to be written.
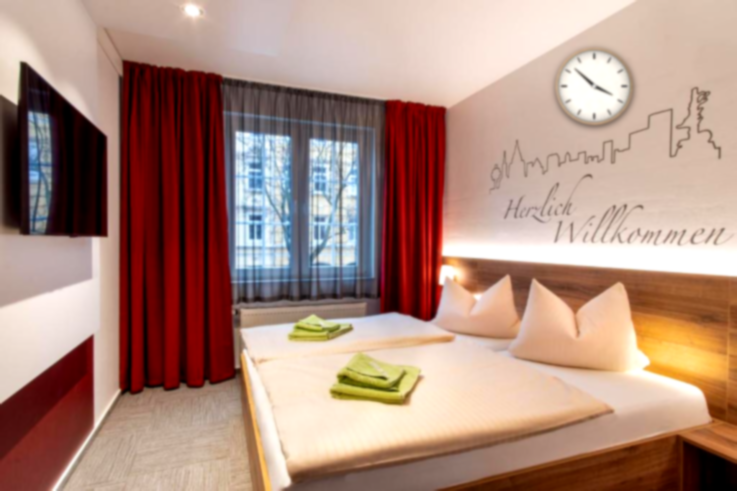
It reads {"hour": 3, "minute": 52}
